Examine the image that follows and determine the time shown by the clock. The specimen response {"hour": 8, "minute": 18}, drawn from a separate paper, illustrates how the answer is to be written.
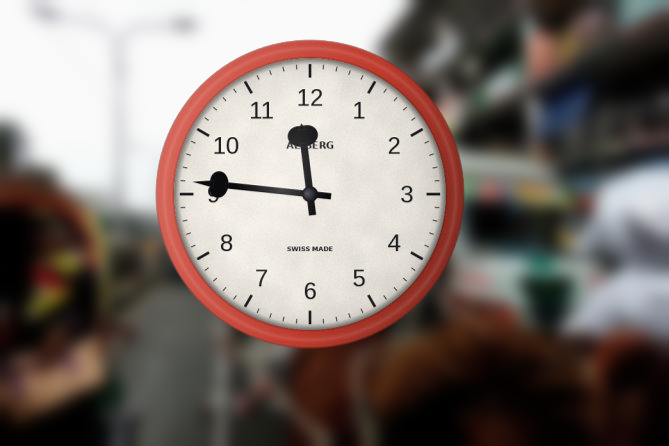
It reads {"hour": 11, "minute": 46}
